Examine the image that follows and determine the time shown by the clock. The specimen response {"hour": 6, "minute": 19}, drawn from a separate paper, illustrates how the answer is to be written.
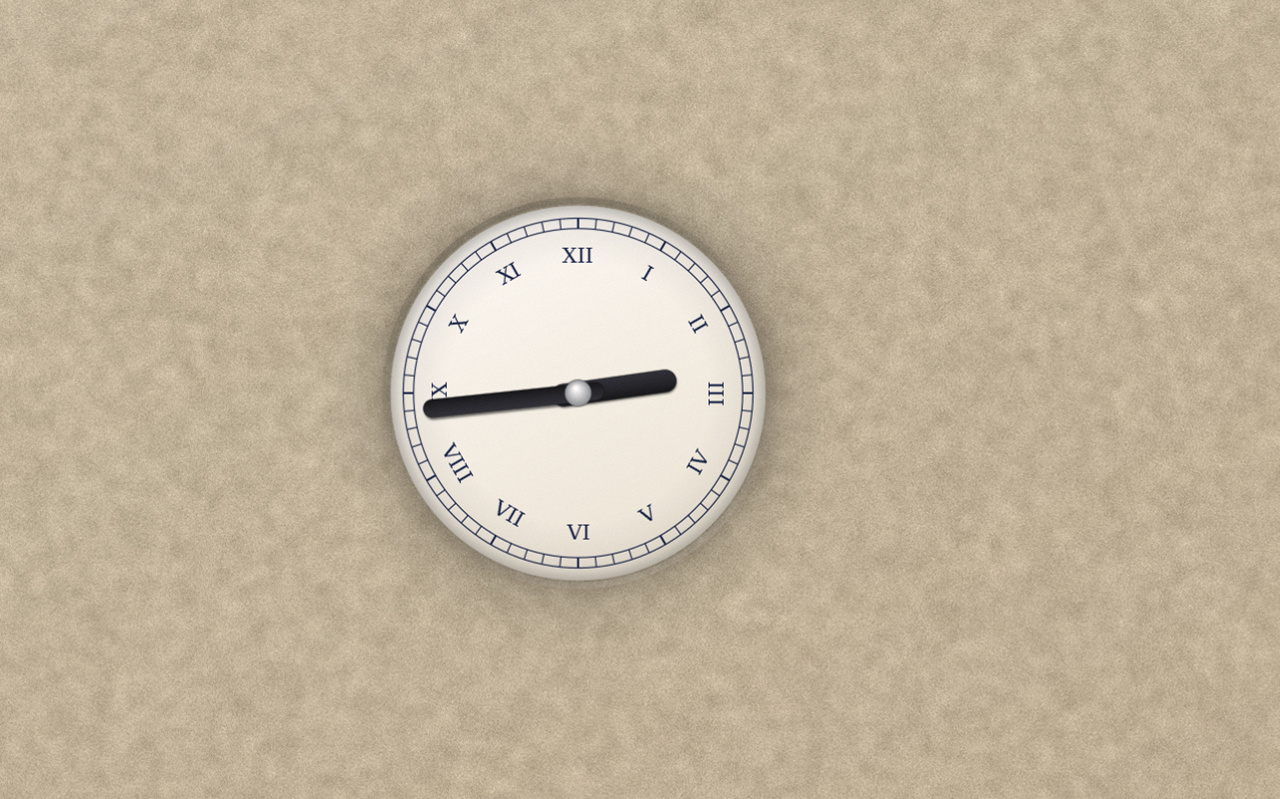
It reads {"hour": 2, "minute": 44}
